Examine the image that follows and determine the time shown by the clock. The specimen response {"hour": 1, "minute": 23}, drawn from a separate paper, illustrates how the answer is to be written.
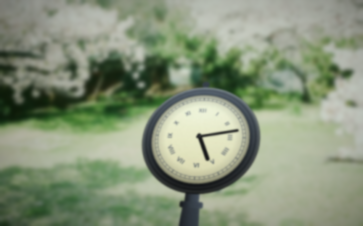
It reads {"hour": 5, "minute": 13}
